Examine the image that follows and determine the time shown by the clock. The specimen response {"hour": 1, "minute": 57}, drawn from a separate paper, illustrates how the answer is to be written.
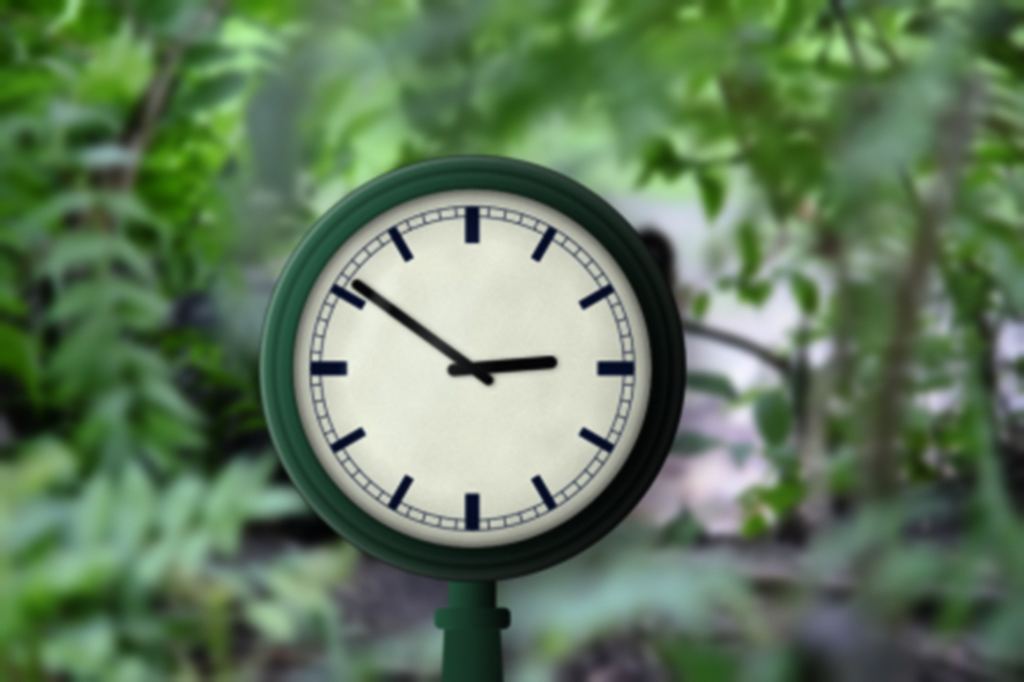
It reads {"hour": 2, "minute": 51}
